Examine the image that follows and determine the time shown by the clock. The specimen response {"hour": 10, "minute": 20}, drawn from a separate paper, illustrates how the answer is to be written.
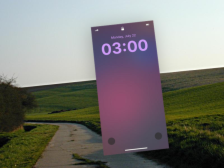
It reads {"hour": 3, "minute": 0}
